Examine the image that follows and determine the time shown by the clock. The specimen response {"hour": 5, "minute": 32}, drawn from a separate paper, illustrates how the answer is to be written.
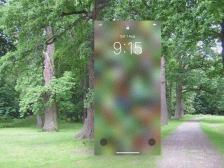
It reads {"hour": 9, "minute": 15}
